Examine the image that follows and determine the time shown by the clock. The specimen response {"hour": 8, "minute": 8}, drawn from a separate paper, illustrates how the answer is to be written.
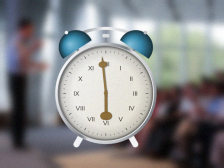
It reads {"hour": 5, "minute": 59}
